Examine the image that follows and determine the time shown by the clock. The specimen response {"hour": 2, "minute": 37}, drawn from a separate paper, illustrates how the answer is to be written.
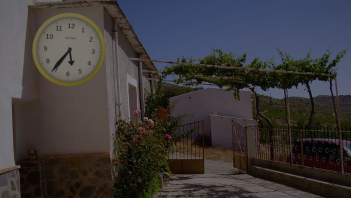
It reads {"hour": 5, "minute": 36}
